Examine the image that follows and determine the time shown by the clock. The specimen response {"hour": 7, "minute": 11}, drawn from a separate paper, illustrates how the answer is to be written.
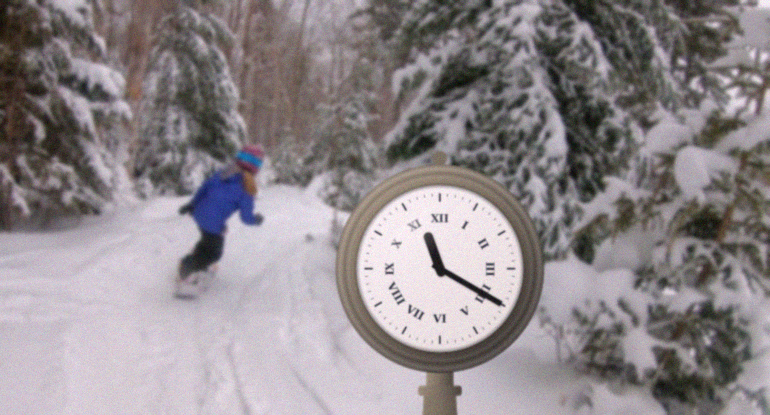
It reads {"hour": 11, "minute": 20}
